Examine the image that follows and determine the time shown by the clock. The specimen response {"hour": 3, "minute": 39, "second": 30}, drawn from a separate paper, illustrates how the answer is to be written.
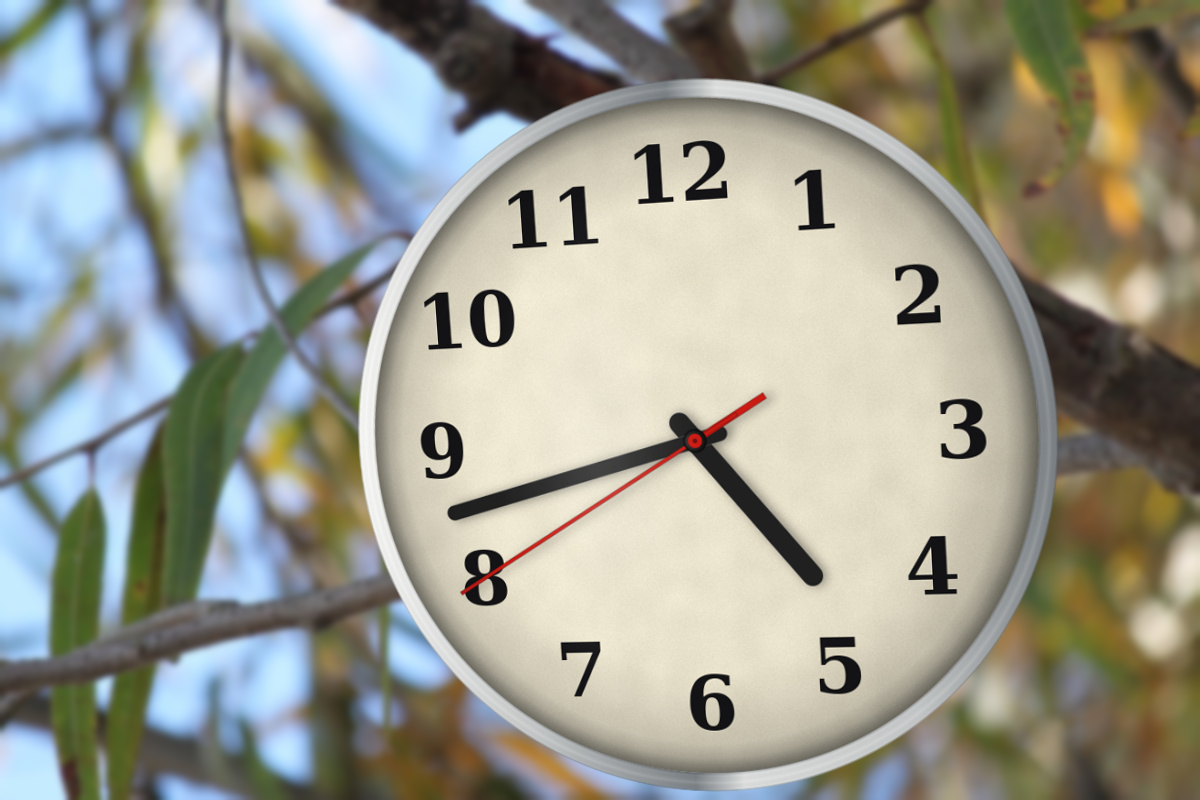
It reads {"hour": 4, "minute": 42, "second": 40}
